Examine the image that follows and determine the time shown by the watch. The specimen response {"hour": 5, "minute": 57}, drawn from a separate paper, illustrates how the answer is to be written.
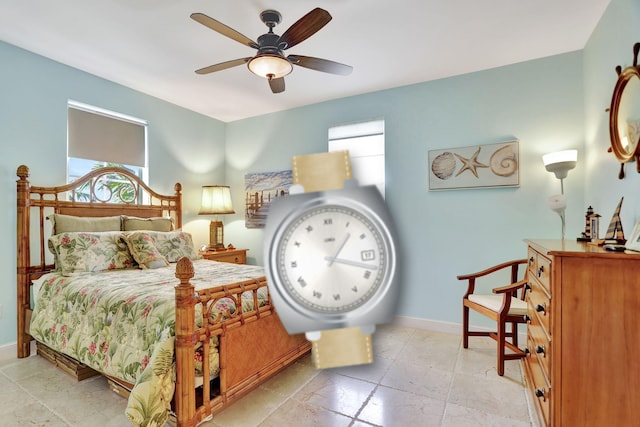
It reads {"hour": 1, "minute": 18}
